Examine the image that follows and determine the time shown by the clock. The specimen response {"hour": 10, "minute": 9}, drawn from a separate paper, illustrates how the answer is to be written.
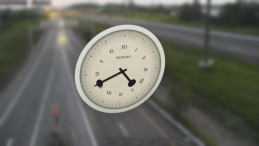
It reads {"hour": 4, "minute": 41}
